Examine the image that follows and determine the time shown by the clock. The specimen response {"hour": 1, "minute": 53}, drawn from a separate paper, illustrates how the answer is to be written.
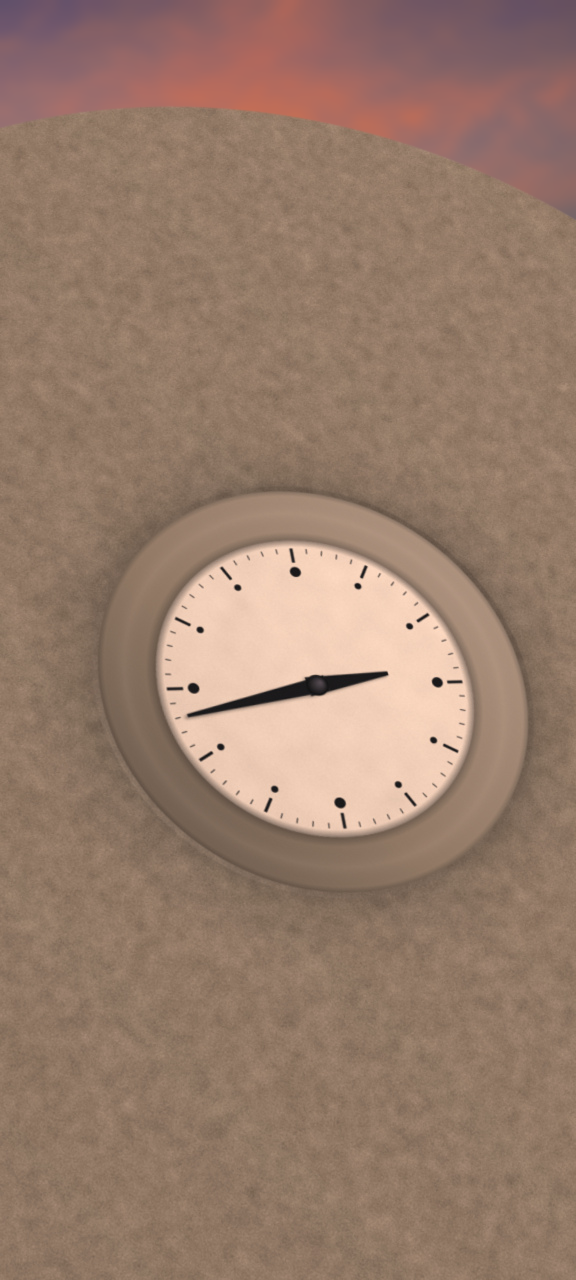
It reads {"hour": 2, "minute": 43}
